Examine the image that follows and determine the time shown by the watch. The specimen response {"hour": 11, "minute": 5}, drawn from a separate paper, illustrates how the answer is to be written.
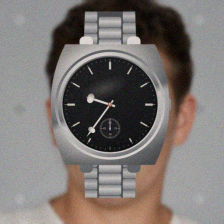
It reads {"hour": 9, "minute": 36}
